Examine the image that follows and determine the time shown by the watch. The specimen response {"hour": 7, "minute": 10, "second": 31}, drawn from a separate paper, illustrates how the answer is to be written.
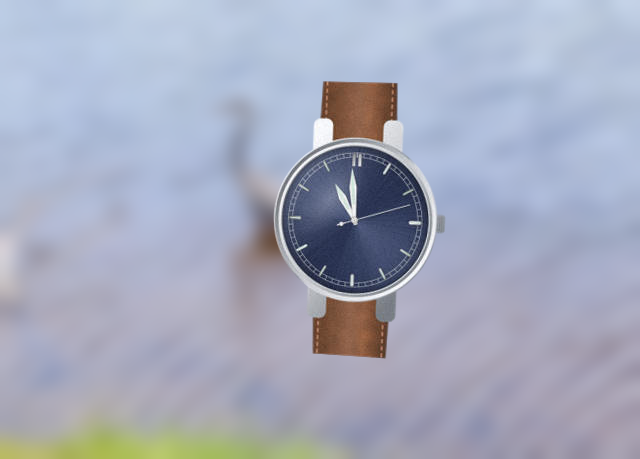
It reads {"hour": 10, "minute": 59, "second": 12}
